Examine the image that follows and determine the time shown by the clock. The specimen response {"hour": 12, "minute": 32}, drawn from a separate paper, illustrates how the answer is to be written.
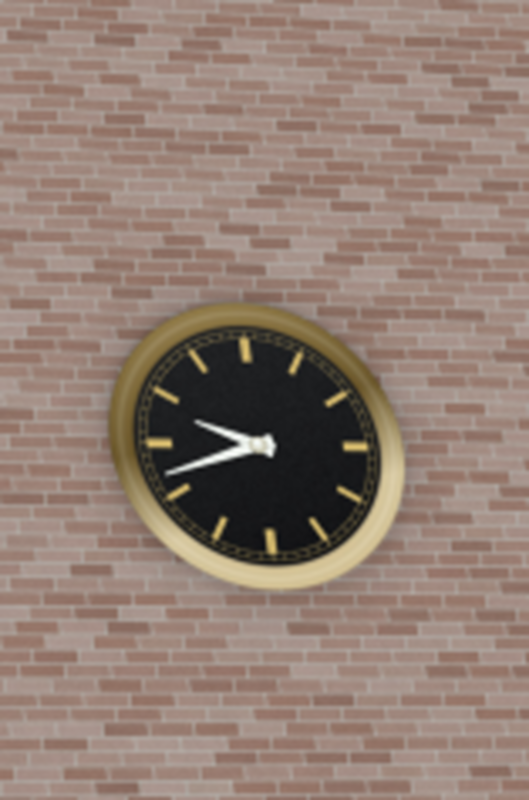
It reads {"hour": 9, "minute": 42}
